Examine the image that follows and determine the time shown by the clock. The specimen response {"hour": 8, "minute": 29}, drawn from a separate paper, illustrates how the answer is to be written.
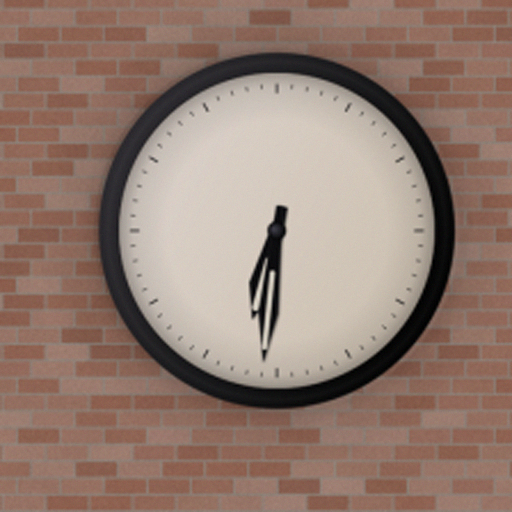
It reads {"hour": 6, "minute": 31}
